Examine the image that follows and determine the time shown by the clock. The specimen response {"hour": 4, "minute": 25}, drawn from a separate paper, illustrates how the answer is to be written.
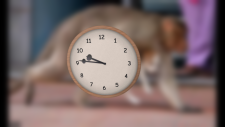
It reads {"hour": 9, "minute": 46}
